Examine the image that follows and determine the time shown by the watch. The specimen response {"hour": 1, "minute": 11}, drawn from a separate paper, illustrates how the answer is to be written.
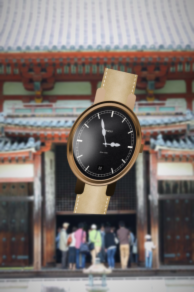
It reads {"hour": 2, "minute": 56}
